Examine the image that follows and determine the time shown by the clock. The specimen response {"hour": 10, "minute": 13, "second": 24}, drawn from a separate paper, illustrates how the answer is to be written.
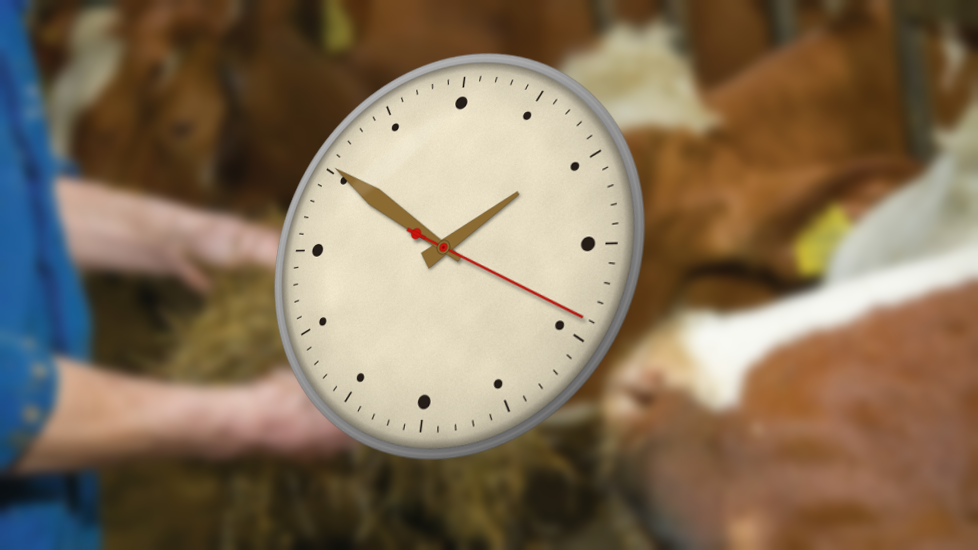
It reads {"hour": 1, "minute": 50, "second": 19}
